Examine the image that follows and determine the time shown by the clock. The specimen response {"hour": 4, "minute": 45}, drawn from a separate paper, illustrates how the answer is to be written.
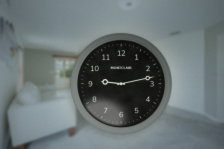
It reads {"hour": 9, "minute": 13}
